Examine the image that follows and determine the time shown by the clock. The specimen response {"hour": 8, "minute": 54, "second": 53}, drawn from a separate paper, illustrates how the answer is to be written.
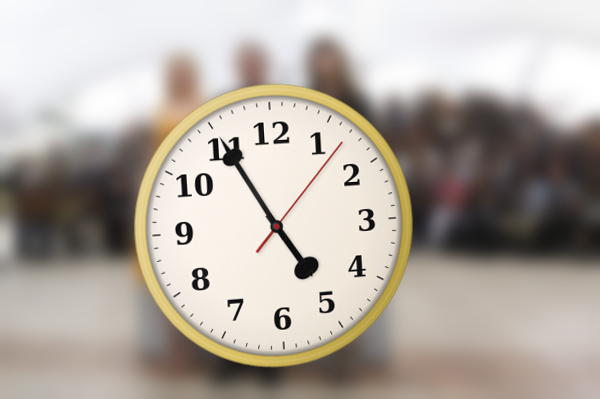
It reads {"hour": 4, "minute": 55, "second": 7}
